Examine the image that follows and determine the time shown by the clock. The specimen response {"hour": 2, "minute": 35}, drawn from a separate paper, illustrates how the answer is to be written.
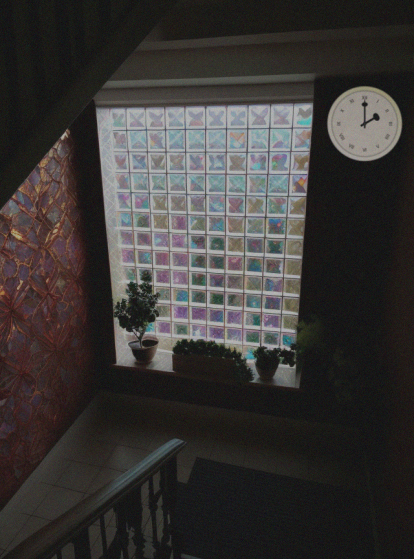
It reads {"hour": 2, "minute": 0}
